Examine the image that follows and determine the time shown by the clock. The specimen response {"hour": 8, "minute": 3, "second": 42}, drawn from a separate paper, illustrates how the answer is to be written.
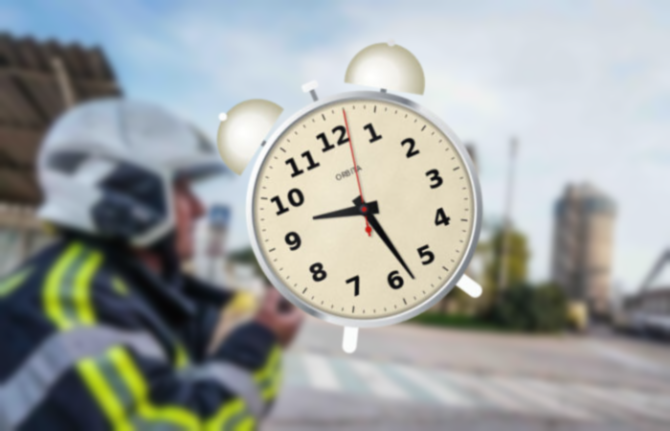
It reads {"hour": 9, "minute": 28, "second": 2}
